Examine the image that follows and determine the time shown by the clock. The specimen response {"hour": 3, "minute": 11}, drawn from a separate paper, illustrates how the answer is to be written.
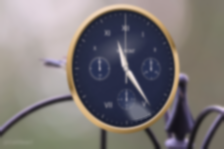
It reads {"hour": 11, "minute": 24}
